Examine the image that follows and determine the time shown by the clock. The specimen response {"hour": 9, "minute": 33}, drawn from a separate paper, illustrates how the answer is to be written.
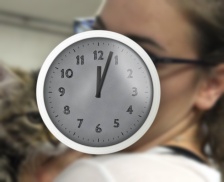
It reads {"hour": 12, "minute": 3}
